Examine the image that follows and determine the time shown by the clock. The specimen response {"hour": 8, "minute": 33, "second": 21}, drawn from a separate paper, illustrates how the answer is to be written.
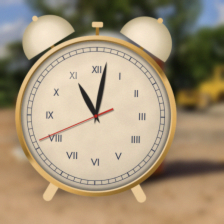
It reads {"hour": 11, "minute": 1, "second": 41}
